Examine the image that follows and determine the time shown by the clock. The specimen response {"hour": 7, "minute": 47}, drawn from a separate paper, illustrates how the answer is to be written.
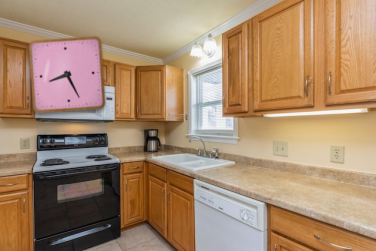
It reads {"hour": 8, "minute": 26}
